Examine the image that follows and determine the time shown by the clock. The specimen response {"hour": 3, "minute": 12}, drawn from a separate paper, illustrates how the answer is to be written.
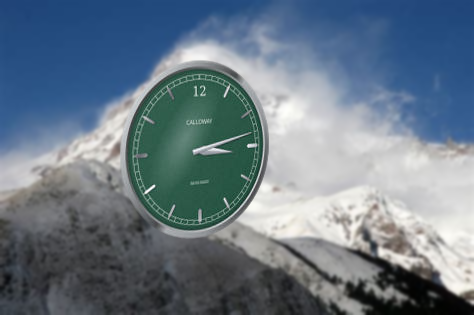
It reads {"hour": 3, "minute": 13}
